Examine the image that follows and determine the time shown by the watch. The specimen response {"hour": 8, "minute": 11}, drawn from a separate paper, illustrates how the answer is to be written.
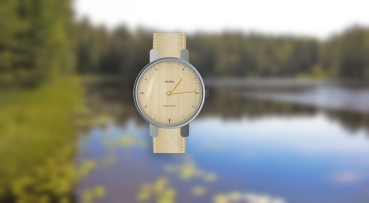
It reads {"hour": 1, "minute": 14}
